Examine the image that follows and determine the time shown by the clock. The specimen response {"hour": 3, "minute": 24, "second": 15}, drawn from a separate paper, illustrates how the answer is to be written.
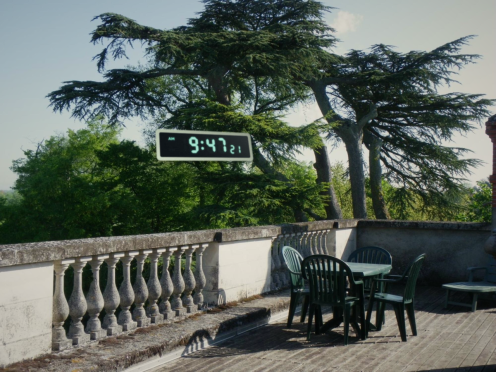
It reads {"hour": 9, "minute": 47, "second": 21}
